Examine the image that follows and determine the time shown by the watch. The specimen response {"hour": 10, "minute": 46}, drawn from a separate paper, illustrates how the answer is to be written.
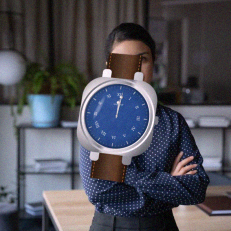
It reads {"hour": 12, "minute": 1}
